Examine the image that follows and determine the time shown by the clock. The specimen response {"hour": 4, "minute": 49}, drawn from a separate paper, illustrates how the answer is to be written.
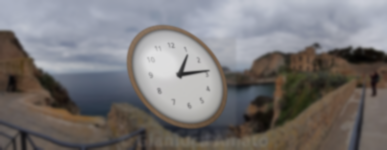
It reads {"hour": 1, "minute": 14}
